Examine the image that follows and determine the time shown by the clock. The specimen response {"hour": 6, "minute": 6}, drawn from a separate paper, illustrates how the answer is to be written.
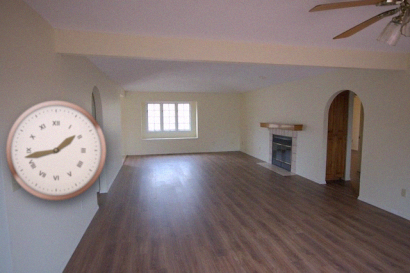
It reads {"hour": 1, "minute": 43}
